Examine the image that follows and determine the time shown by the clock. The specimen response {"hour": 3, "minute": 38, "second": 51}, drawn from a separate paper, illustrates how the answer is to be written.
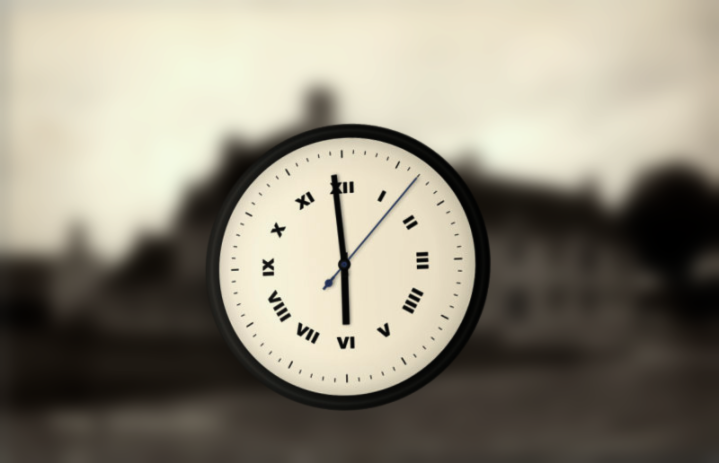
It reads {"hour": 5, "minute": 59, "second": 7}
